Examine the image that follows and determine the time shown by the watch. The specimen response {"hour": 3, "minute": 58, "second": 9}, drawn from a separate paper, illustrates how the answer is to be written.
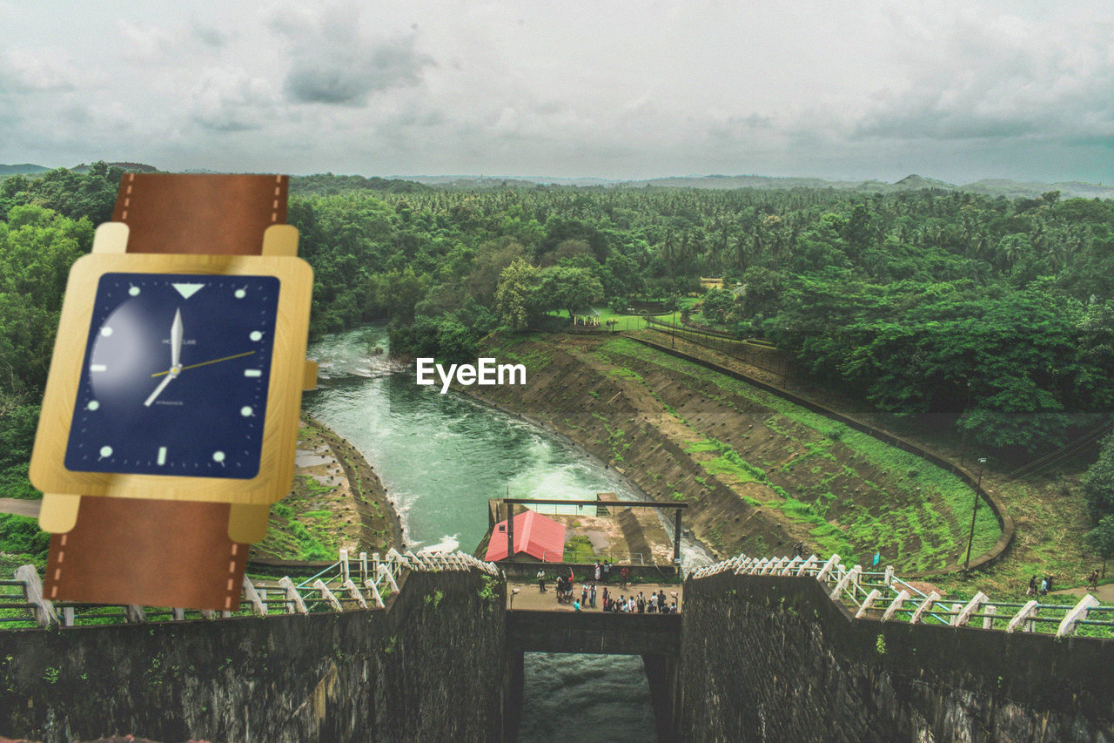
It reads {"hour": 6, "minute": 59, "second": 12}
